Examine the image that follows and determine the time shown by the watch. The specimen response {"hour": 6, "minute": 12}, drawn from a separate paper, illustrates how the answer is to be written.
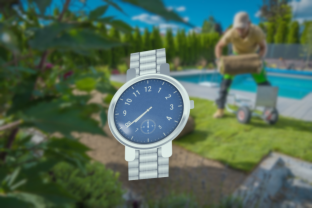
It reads {"hour": 7, "minute": 39}
